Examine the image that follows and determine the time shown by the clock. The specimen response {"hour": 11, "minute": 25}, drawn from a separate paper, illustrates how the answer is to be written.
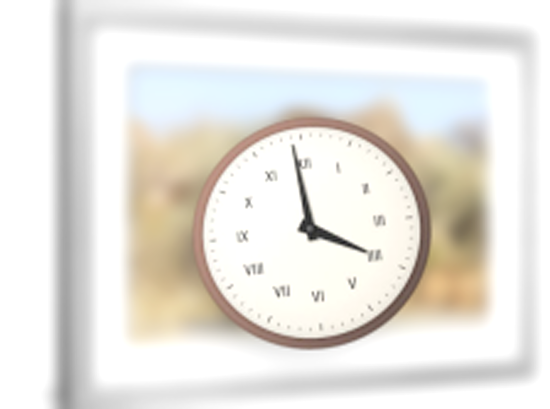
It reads {"hour": 3, "minute": 59}
